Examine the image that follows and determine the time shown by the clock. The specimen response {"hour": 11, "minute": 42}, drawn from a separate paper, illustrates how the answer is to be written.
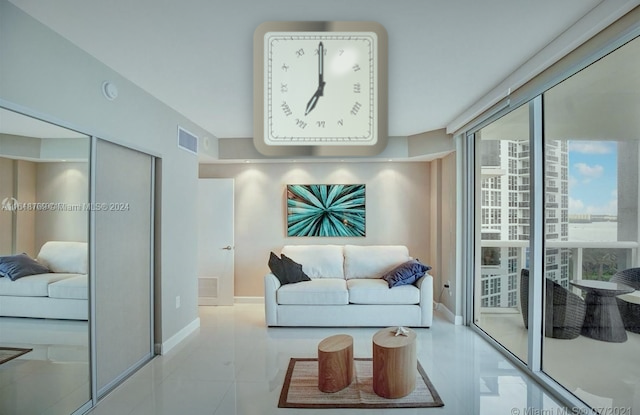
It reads {"hour": 7, "minute": 0}
